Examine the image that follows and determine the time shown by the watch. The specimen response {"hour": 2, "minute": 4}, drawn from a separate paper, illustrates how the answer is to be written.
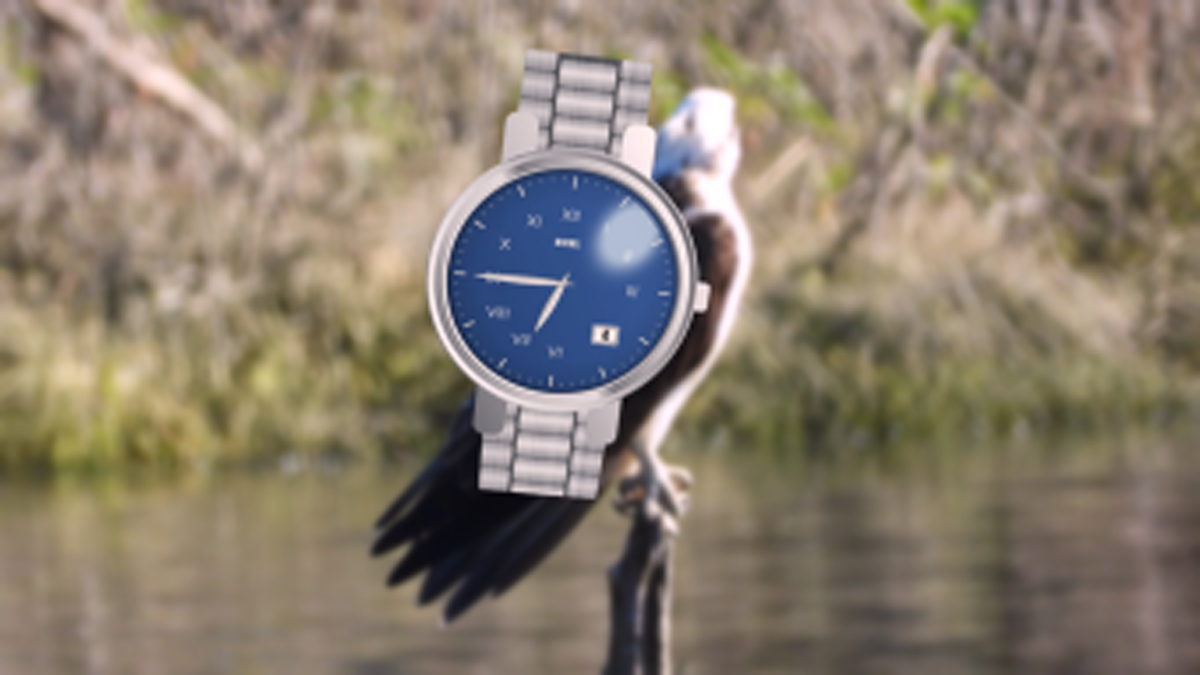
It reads {"hour": 6, "minute": 45}
